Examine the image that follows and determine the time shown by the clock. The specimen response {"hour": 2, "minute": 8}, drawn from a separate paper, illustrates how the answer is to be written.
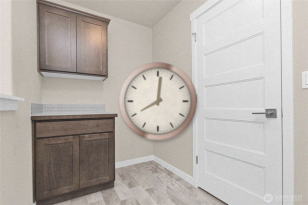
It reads {"hour": 8, "minute": 1}
